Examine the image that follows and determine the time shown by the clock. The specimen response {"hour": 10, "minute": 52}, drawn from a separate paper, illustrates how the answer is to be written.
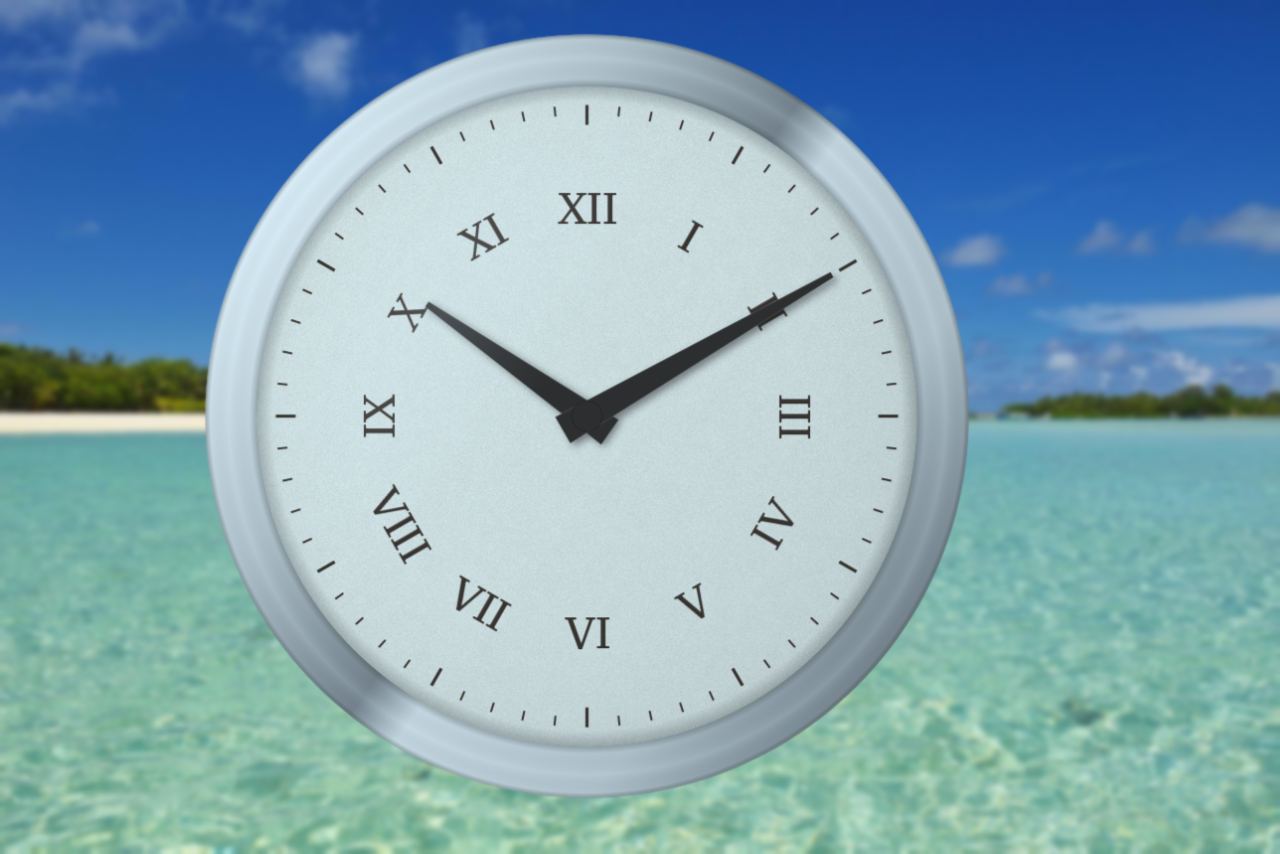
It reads {"hour": 10, "minute": 10}
